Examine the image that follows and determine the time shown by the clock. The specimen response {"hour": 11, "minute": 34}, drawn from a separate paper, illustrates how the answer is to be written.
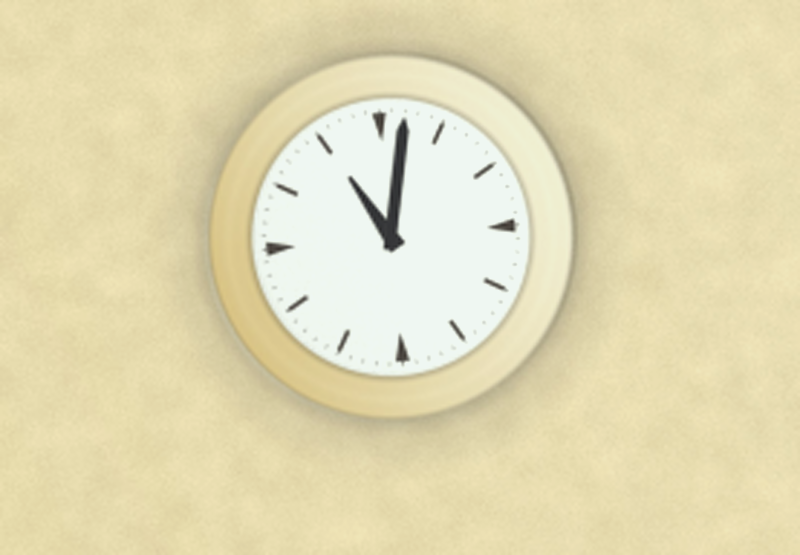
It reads {"hour": 11, "minute": 2}
